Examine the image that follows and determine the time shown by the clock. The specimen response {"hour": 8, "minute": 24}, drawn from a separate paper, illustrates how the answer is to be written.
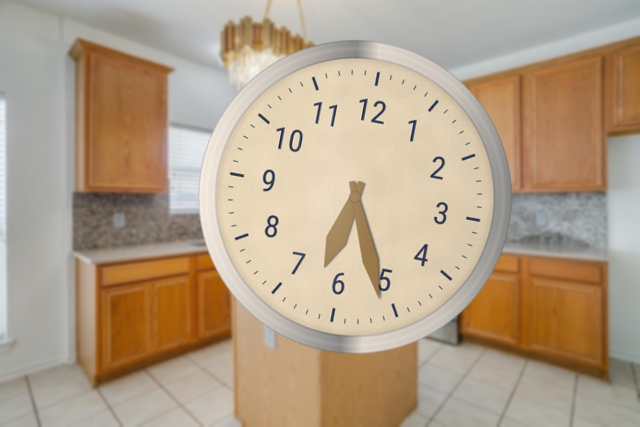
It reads {"hour": 6, "minute": 26}
